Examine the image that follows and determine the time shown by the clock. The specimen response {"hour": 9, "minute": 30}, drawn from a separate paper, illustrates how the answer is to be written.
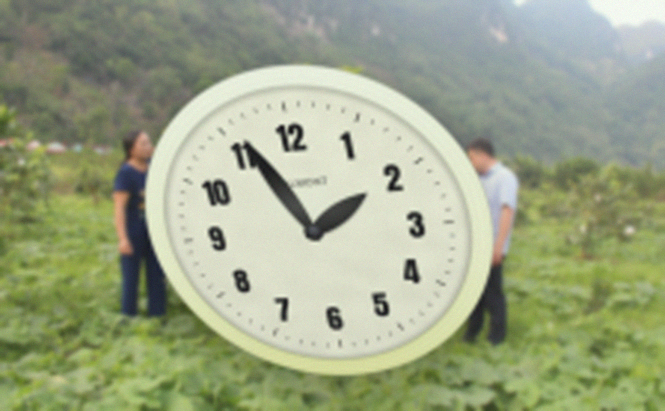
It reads {"hour": 1, "minute": 56}
